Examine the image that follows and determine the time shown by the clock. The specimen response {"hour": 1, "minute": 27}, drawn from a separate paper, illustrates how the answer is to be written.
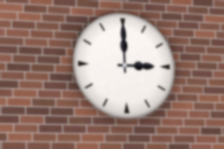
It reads {"hour": 3, "minute": 0}
